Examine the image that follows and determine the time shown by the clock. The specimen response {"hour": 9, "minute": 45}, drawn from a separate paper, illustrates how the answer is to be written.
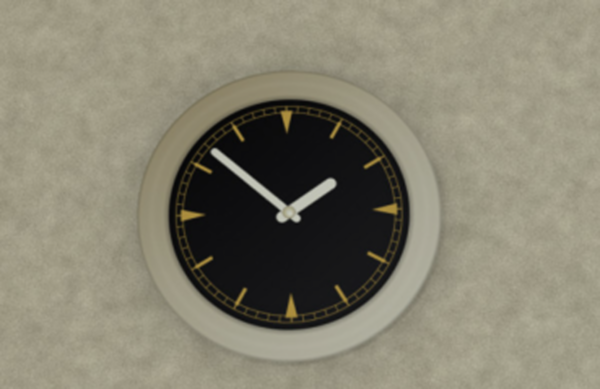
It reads {"hour": 1, "minute": 52}
